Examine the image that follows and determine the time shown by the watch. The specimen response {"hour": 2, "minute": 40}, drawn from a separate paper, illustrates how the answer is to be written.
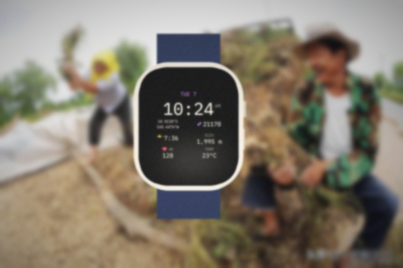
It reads {"hour": 10, "minute": 24}
